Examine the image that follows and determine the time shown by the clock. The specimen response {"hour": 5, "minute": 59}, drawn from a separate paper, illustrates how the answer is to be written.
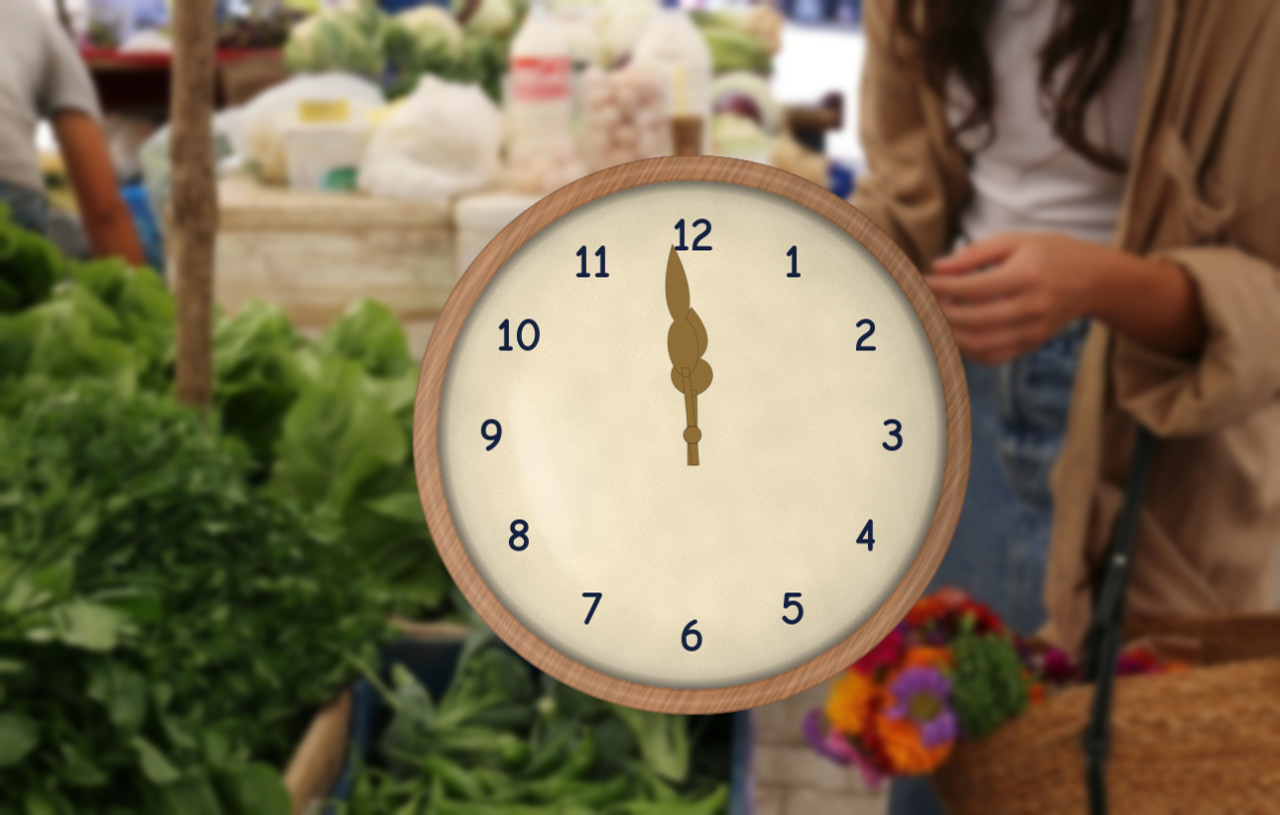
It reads {"hour": 11, "minute": 59}
